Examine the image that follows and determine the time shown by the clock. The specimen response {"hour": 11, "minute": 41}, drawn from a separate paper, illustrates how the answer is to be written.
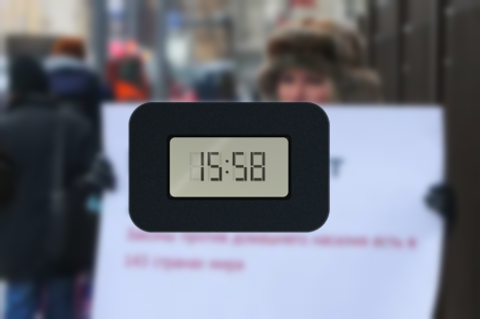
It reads {"hour": 15, "minute": 58}
